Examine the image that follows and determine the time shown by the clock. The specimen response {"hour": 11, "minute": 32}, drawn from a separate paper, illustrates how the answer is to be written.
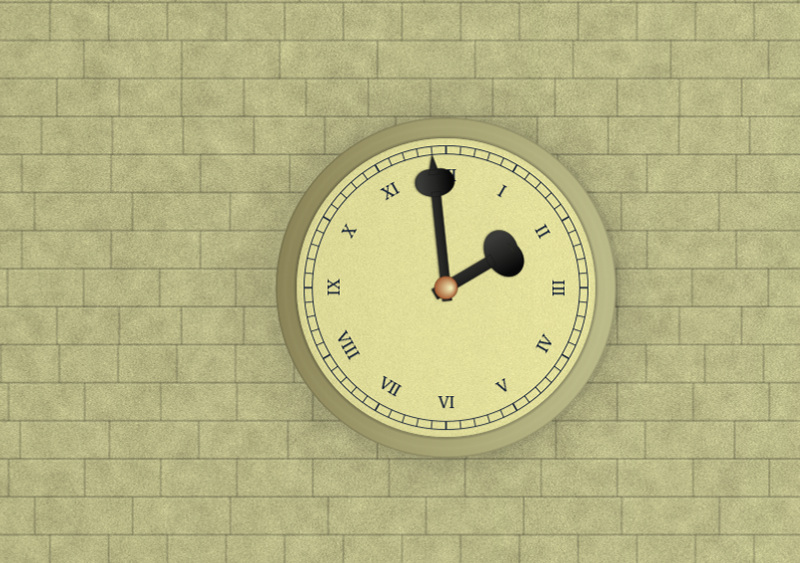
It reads {"hour": 1, "minute": 59}
